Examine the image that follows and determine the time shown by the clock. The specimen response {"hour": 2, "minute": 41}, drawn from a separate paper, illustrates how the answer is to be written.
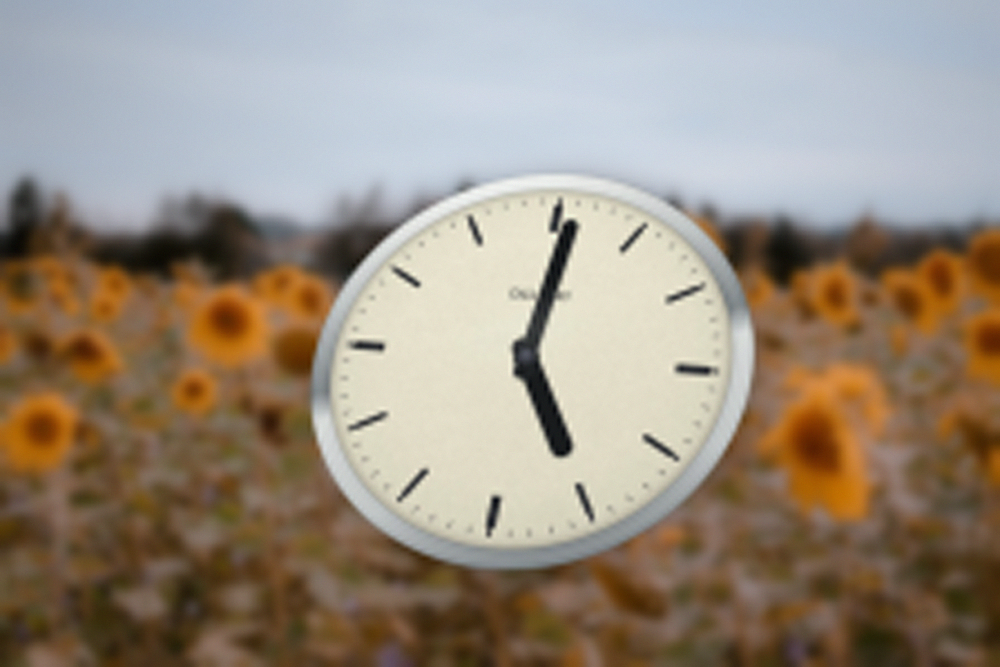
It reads {"hour": 5, "minute": 1}
